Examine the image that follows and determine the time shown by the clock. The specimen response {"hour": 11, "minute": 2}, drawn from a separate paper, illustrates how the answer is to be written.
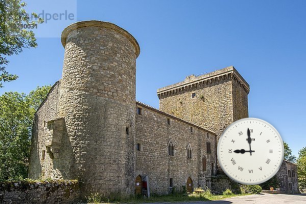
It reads {"hour": 8, "minute": 59}
